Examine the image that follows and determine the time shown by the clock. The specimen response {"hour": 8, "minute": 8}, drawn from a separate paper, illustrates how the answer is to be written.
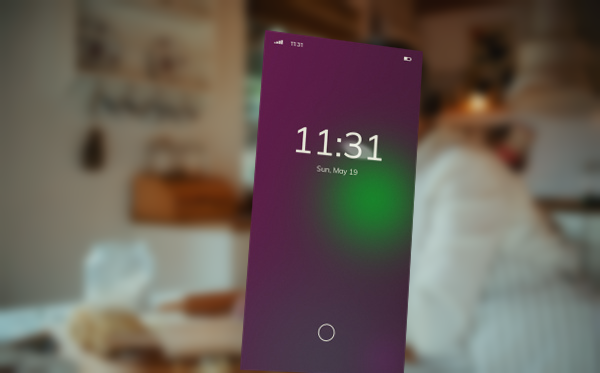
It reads {"hour": 11, "minute": 31}
